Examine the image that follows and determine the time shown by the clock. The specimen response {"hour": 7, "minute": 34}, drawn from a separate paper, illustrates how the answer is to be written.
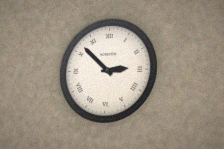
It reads {"hour": 2, "minute": 52}
